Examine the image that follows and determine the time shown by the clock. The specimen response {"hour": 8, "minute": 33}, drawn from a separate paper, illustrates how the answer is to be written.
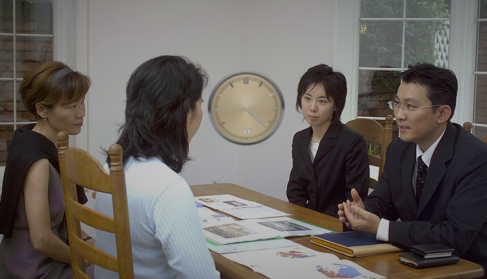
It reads {"hour": 4, "minute": 22}
